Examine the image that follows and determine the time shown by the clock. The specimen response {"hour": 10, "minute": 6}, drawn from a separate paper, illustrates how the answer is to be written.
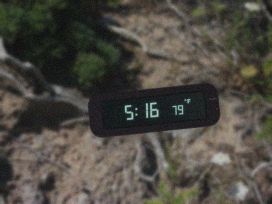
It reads {"hour": 5, "minute": 16}
